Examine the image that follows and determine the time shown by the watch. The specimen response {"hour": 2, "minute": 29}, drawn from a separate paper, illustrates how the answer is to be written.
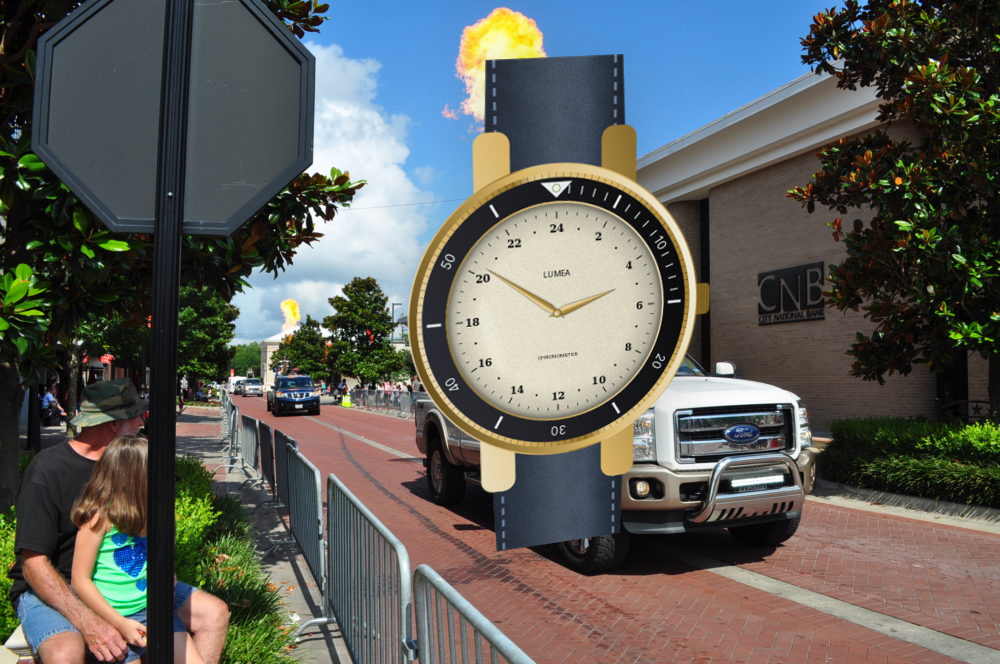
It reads {"hour": 4, "minute": 51}
